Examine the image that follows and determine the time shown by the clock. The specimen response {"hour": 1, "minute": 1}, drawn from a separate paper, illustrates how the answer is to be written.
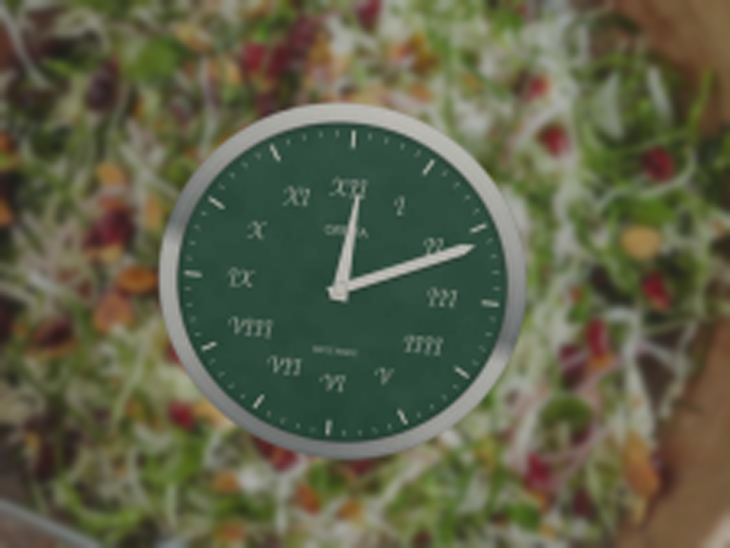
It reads {"hour": 12, "minute": 11}
